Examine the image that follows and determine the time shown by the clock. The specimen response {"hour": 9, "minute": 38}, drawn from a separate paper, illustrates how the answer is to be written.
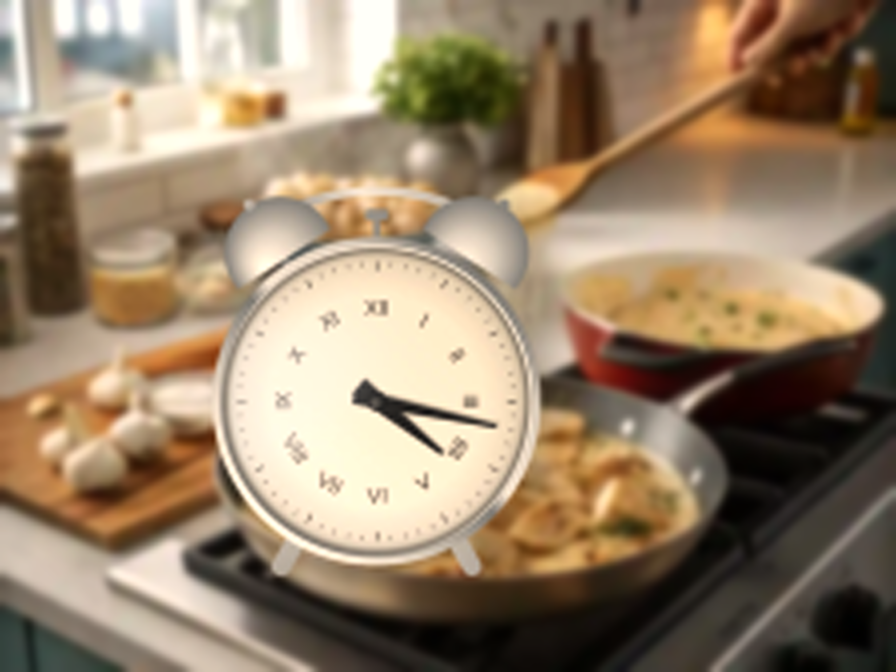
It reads {"hour": 4, "minute": 17}
